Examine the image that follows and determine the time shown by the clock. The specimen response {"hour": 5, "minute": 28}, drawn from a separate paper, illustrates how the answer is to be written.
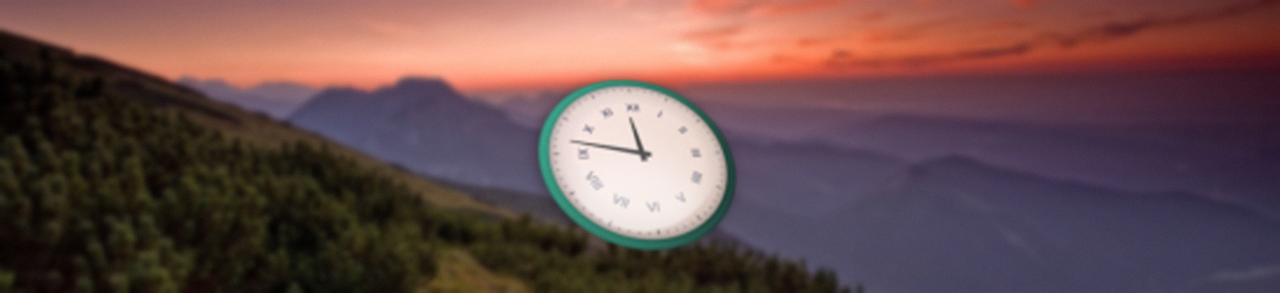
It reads {"hour": 11, "minute": 47}
